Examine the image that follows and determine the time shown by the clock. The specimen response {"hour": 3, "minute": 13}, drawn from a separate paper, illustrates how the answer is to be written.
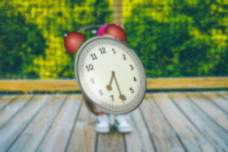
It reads {"hour": 7, "minute": 31}
